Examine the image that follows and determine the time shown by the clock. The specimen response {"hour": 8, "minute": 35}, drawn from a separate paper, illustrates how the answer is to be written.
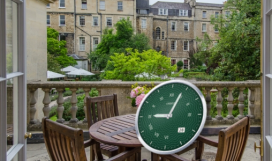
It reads {"hour": 9, "minute": 4}
